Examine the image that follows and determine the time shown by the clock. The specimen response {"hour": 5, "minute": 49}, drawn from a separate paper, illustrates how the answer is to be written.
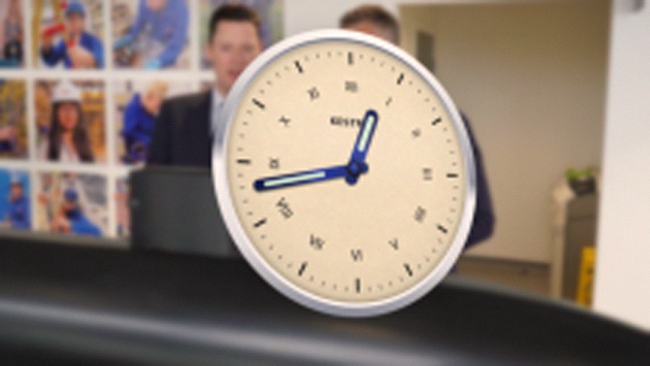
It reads {"hour": 12, "minute": 43}
